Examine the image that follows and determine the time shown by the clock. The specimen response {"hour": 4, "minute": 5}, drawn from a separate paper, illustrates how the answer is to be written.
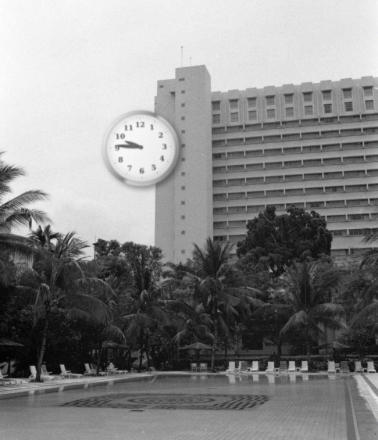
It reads {"hour": 9, "minute": 46}
